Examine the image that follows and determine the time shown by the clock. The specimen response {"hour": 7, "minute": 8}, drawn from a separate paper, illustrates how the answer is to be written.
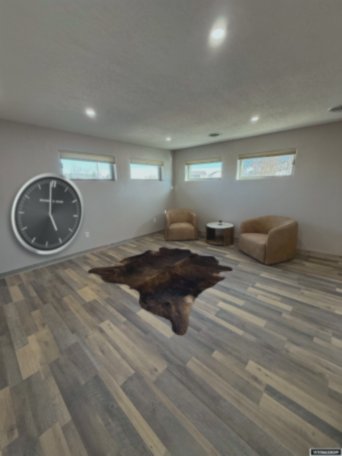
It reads {"hour": 4, "minute": 59}
